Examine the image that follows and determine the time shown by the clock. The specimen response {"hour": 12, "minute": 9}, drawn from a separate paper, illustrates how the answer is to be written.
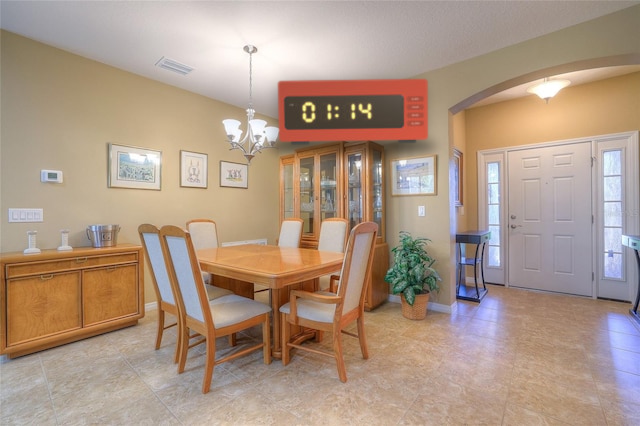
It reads {"hour": 1, "minute": 14}
